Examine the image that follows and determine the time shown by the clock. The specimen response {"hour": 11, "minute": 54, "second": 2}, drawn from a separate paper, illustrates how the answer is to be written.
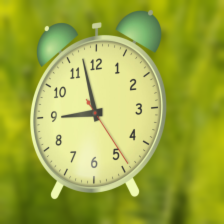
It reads {"hour": 8, "minute": 57, "second": 24}
